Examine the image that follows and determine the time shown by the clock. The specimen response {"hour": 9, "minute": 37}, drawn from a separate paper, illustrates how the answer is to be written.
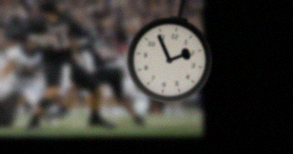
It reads {"hour": 1, "minute": 54}
